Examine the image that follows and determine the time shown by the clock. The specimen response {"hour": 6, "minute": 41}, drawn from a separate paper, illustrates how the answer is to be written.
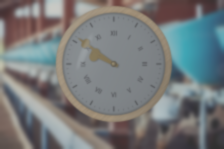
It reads {"hour": 9, "minute": 51}
